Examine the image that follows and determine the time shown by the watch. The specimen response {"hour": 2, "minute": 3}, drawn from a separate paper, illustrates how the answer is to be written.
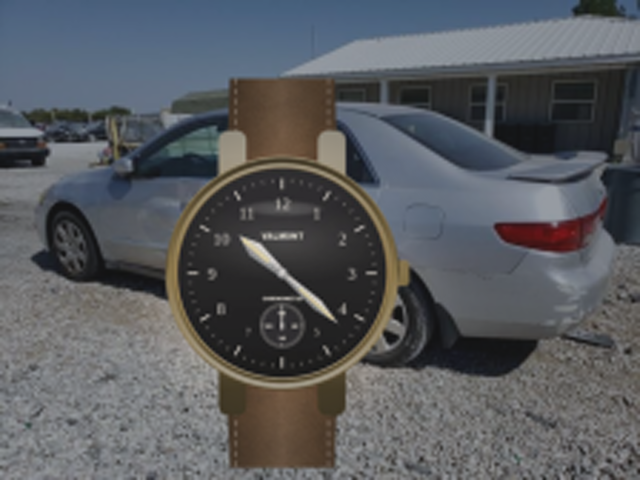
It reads {"hour": 10, "minute": 22}
